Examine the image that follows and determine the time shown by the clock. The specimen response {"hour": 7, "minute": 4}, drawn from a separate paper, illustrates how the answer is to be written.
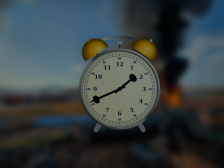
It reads {"hour": 1, "minute": 41}
